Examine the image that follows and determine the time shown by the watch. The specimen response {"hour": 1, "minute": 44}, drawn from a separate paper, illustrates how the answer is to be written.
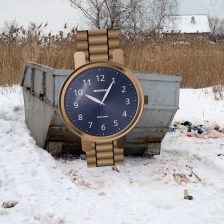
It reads {"hour": 10, "minute": 5}
